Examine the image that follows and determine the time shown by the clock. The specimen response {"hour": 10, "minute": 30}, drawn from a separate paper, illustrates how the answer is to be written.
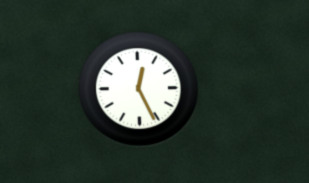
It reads {"hour": 12, "minute": 26}
